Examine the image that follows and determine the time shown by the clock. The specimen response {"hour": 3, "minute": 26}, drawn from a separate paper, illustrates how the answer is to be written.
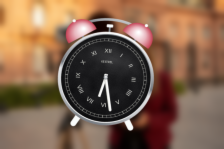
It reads {"hour": 6, "minute": 28}
